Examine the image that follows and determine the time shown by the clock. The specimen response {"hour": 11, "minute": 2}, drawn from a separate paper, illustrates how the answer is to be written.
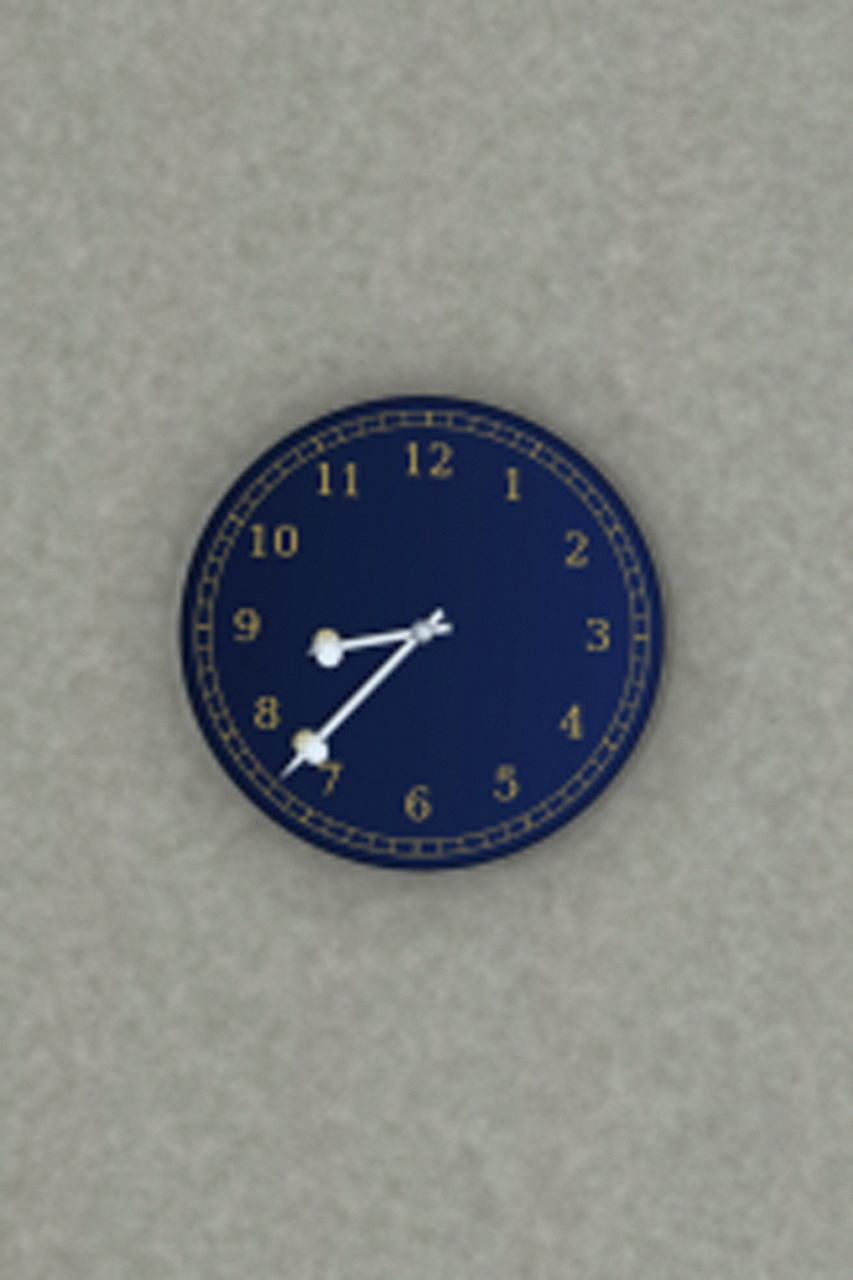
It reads {"hour": 8, "minute": 37}
